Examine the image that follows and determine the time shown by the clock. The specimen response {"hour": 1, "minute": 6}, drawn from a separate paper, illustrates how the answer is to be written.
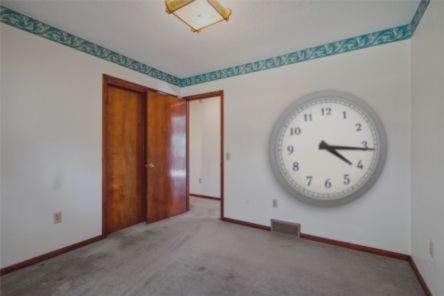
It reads {"hour": 4, "minute": 16}
